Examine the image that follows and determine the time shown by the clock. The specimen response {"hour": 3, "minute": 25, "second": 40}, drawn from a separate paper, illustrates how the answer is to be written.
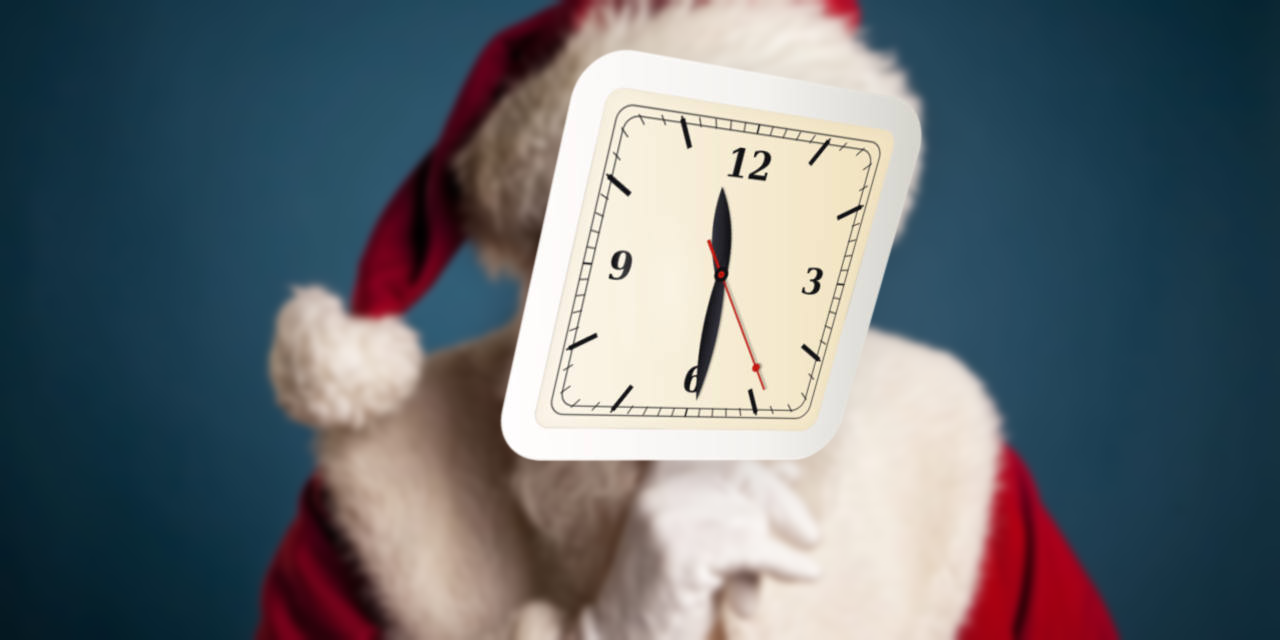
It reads {"hour": 11, "minute": 29, "second": 24}
